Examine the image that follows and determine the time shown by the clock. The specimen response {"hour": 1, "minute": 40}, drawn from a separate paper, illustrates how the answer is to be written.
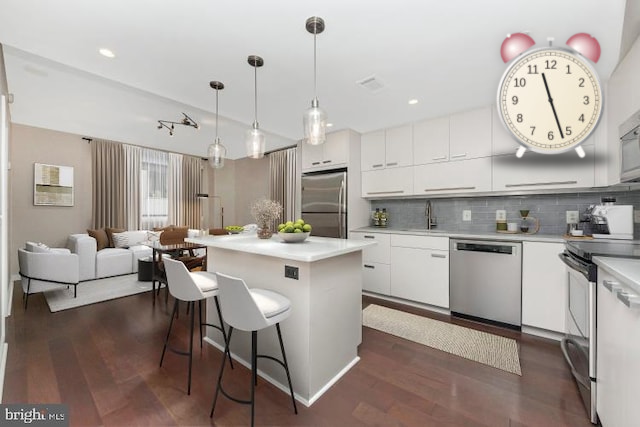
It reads {"hour": 11, "minute": 27}
